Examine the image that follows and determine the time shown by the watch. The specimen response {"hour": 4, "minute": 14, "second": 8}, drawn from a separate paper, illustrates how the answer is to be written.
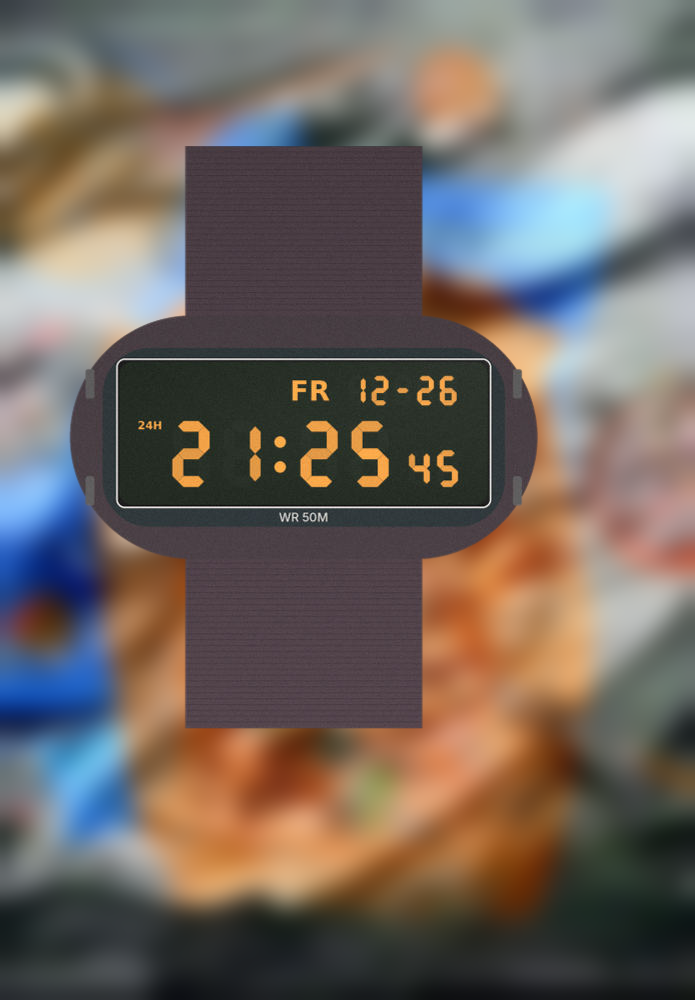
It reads {"hour": 21, "minute": 25, "second": 45}
